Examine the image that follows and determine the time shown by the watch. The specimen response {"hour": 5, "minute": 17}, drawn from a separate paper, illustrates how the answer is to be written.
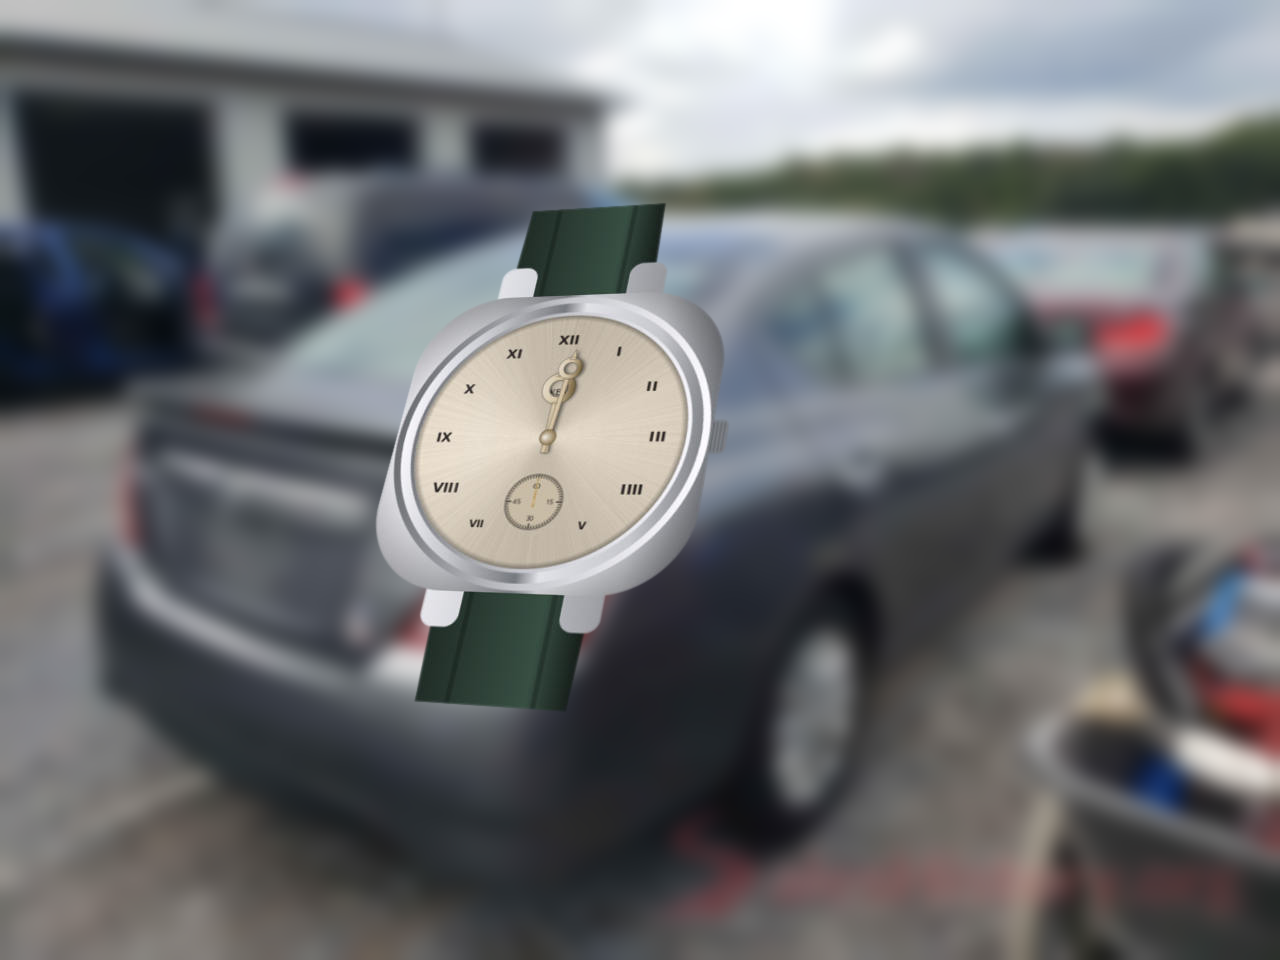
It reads {"hour": 12, "minute": 1}
